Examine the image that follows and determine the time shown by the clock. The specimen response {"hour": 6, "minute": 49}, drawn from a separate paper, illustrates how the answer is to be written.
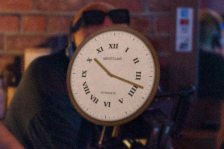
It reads {"hour": 10, "minute": 18}
